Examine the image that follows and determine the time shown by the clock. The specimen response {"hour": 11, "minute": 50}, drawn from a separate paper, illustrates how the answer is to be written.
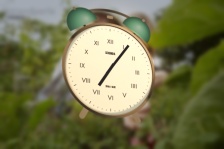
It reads {"hour": 7, "minute": 6}
